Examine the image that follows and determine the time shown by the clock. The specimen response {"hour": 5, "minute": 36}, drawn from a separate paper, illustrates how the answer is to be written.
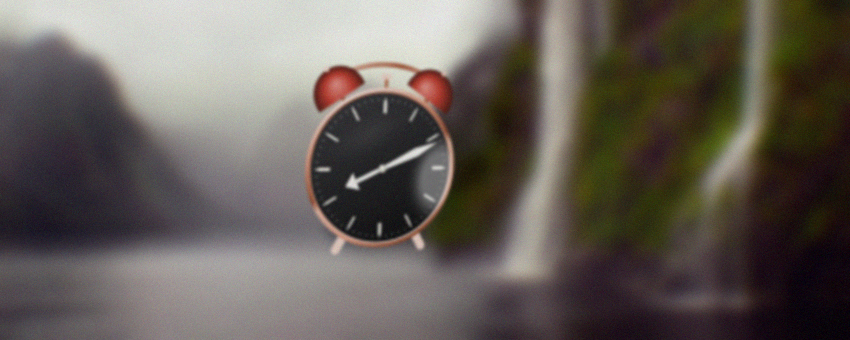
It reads {"hour": 8, "minute": 11}
